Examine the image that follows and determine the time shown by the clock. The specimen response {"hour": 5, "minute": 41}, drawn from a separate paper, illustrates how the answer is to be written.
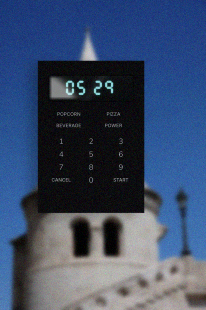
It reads {"hour": 5, "minute": 29}
